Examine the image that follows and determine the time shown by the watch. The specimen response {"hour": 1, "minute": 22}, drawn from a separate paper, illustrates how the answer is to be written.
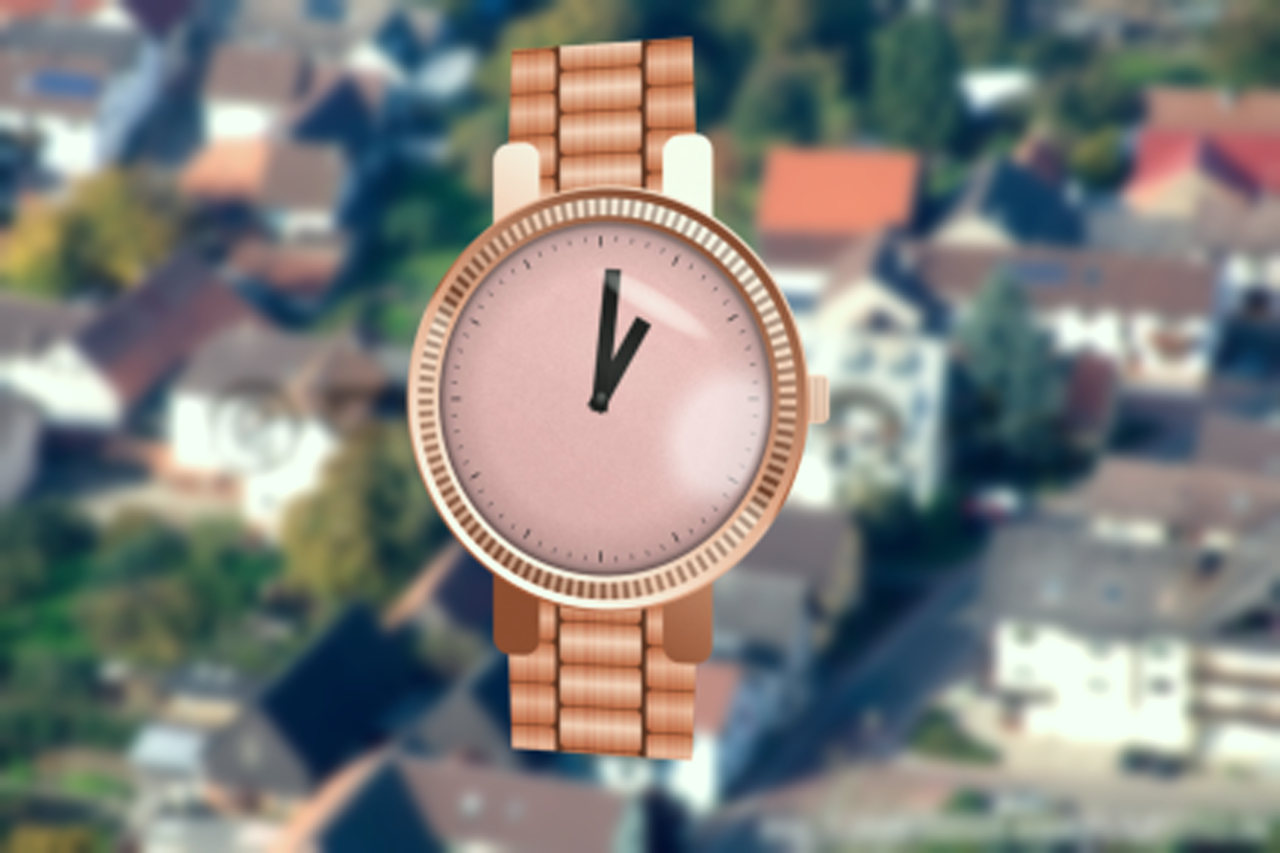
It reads {"hour": 1, "minute": 1}
